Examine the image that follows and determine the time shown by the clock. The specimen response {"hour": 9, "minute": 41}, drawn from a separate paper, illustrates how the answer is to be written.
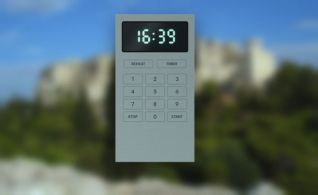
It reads {"hour": 16, "minute": 39}
